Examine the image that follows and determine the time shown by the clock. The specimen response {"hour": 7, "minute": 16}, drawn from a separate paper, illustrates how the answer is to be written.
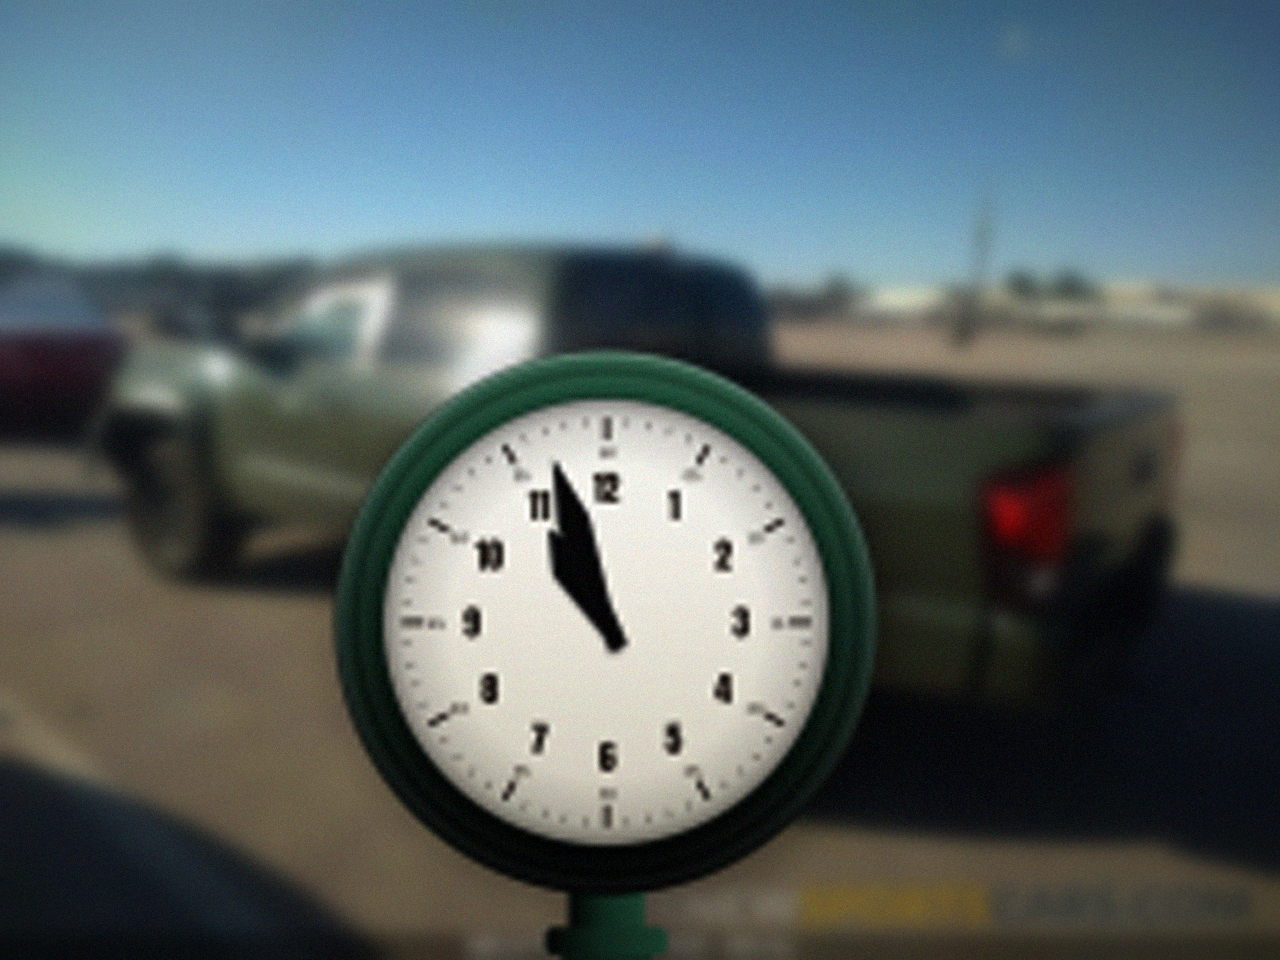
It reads {"hour": 10, "minute": 57}
